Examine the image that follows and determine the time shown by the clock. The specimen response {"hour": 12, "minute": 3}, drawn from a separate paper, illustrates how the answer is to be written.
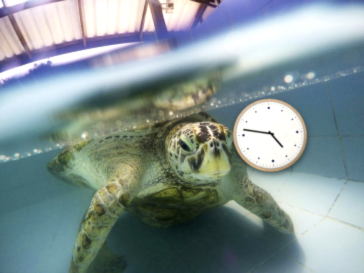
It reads {"hour": 4, "minute": 47}
